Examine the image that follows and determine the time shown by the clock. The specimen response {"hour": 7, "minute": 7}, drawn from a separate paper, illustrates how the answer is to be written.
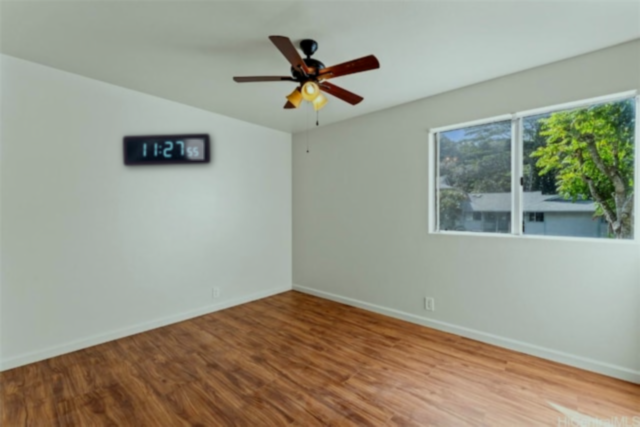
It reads {"hour": 11, "minute": 27}
